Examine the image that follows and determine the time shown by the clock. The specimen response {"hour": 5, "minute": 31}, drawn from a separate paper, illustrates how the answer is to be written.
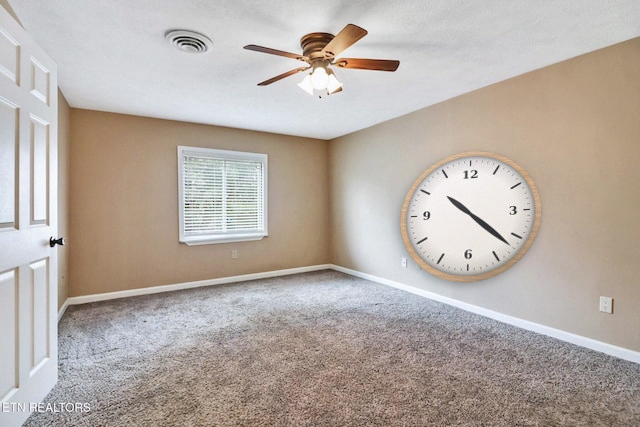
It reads {"hour": 10, "minute": 22}
